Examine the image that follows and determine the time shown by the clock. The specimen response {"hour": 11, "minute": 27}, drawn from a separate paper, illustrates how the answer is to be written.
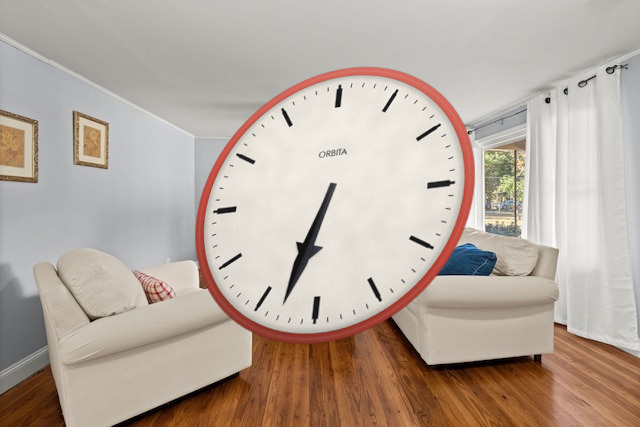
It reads {"hour": 6, "minute": 33}
